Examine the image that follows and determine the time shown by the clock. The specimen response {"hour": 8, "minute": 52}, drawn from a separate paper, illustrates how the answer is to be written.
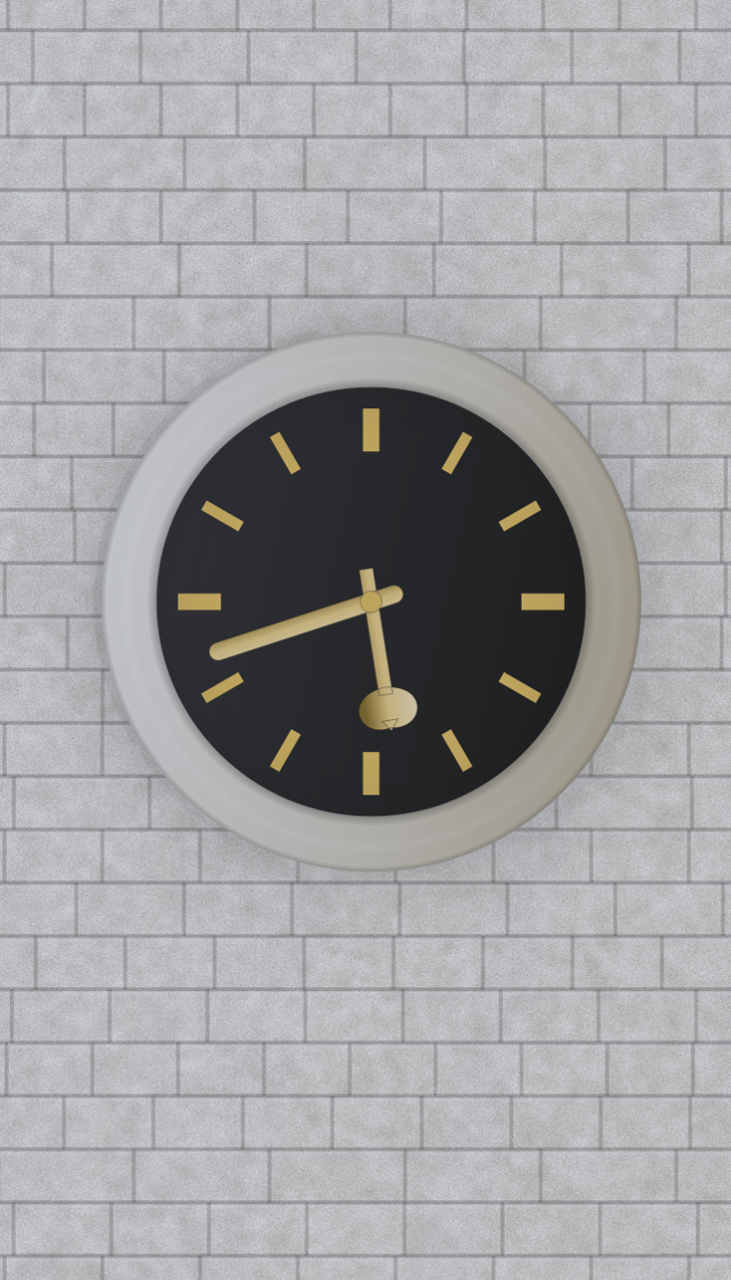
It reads {"hour": 5, "minute": 42}
